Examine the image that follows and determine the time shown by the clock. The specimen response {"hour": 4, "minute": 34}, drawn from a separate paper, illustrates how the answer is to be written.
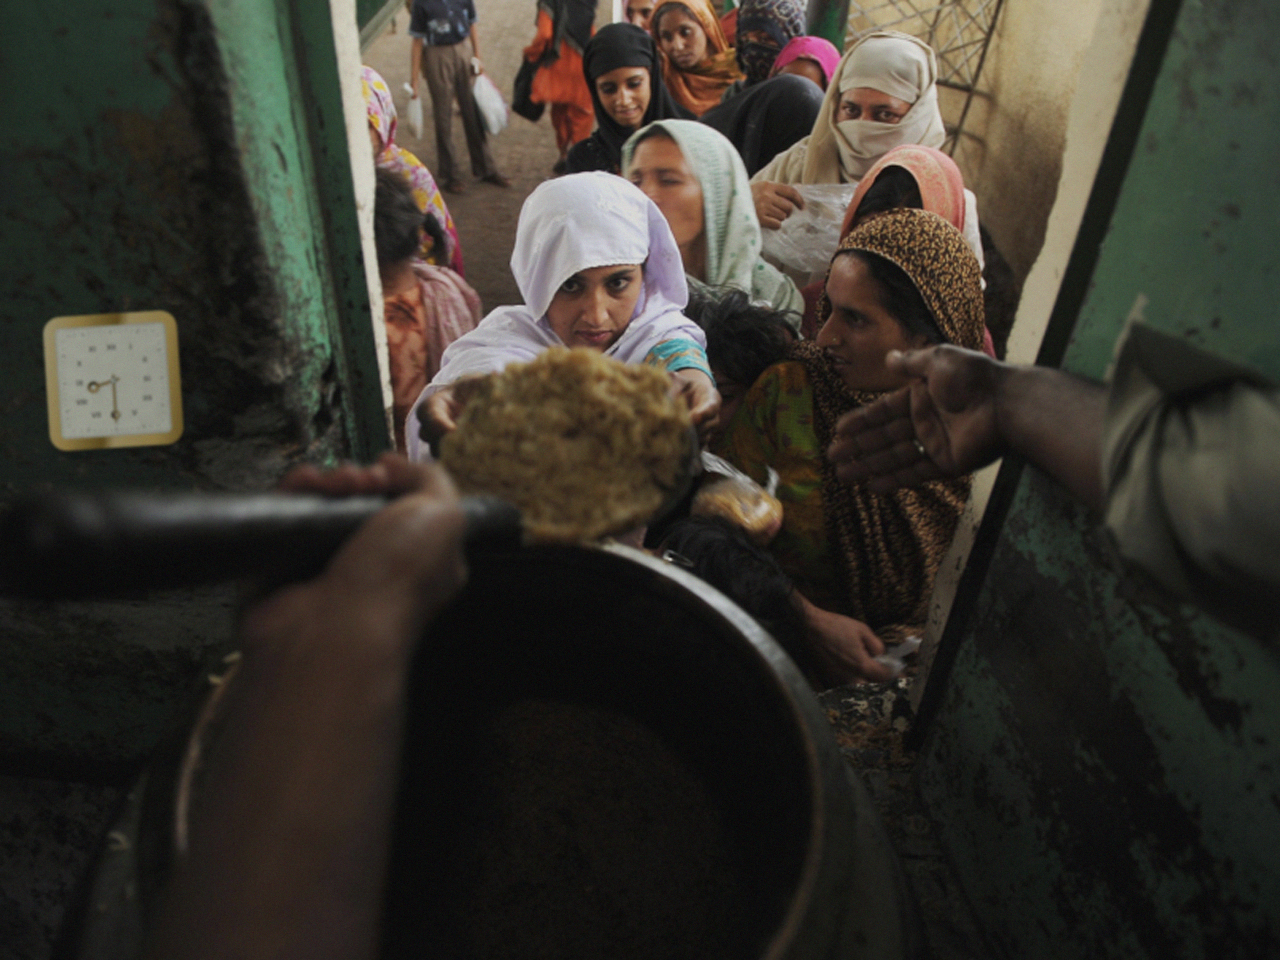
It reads {"hour": 8, "minute": 30}
